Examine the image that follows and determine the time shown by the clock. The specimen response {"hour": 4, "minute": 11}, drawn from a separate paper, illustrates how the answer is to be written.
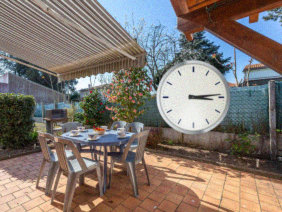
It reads {"hour": 3, "minute": 14}
